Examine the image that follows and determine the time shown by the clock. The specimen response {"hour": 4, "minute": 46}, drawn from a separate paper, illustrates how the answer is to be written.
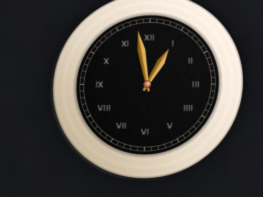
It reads {"hour": 12, "minute": 58}
